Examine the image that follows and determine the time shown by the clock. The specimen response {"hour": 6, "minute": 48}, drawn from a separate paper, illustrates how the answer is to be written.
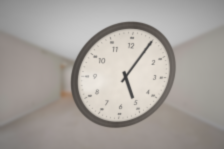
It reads {"hour": 5, "minute": 5}
